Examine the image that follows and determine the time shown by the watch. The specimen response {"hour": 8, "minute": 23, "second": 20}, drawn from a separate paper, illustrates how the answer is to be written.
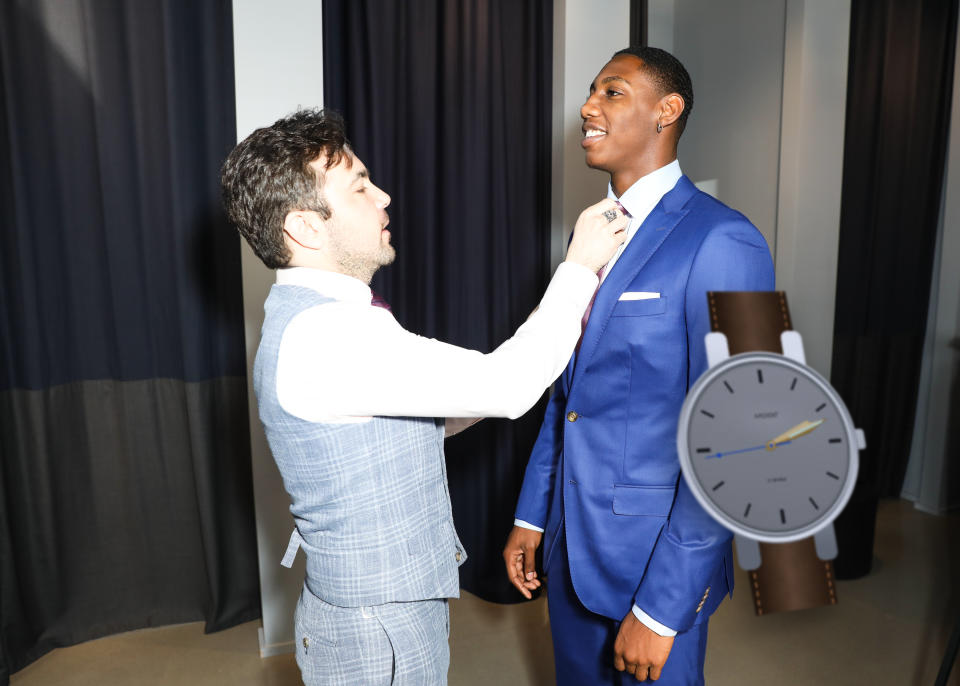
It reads {"hour": 2, "minute": 11, "second": 44}
